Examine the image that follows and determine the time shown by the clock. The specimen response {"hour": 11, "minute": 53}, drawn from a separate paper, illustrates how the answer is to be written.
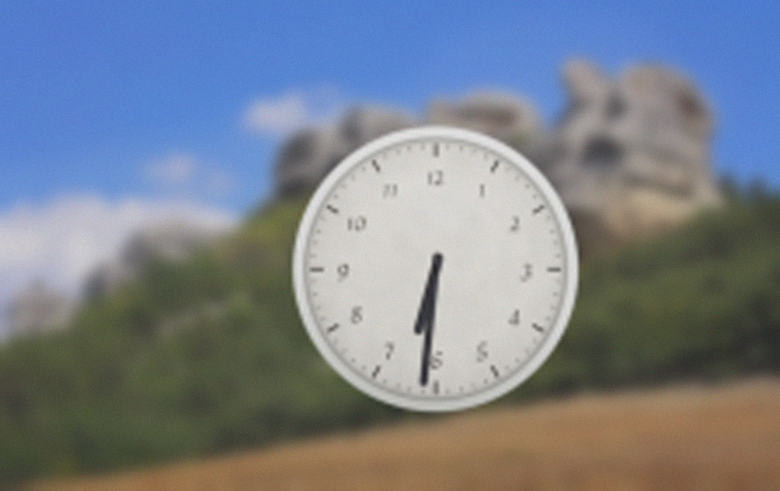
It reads {"hour": 6, "minute": 31}
